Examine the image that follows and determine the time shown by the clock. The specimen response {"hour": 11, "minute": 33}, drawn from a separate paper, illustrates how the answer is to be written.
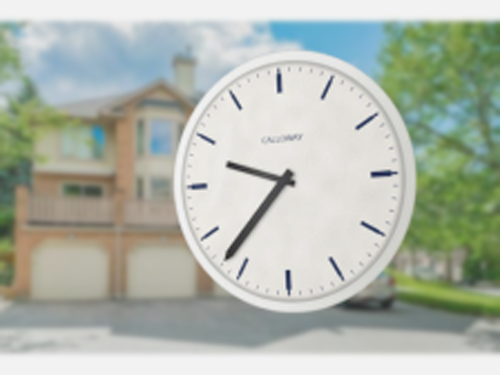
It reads {"hour": 9, "minute": 37}
